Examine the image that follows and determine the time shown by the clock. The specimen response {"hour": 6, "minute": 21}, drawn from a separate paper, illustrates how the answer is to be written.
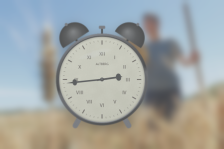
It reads {"hour": 2, "minute": 44}
